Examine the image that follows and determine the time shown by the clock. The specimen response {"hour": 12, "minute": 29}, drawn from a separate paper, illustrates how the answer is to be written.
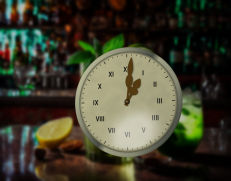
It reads {"hour": 1, "minute": 1}
